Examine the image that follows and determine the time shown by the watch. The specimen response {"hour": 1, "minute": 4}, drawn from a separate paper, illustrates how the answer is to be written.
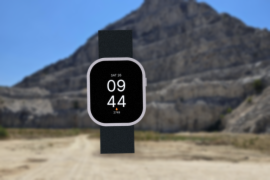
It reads {"hour": 9, "minute": 44}
